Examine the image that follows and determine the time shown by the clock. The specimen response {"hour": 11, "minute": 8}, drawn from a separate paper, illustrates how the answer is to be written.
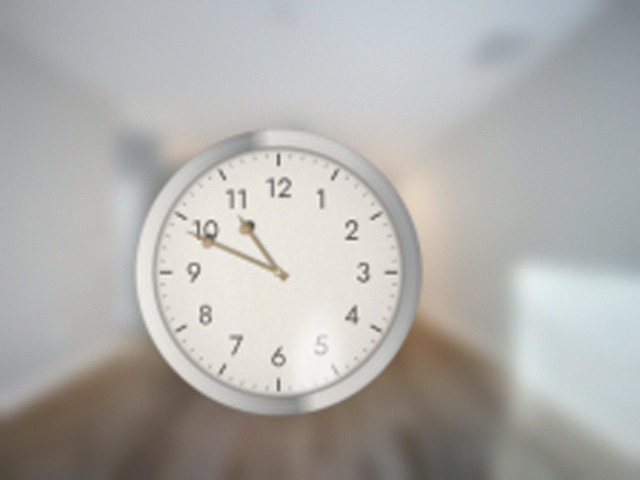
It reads {"hour": 10, "minute": 49}
